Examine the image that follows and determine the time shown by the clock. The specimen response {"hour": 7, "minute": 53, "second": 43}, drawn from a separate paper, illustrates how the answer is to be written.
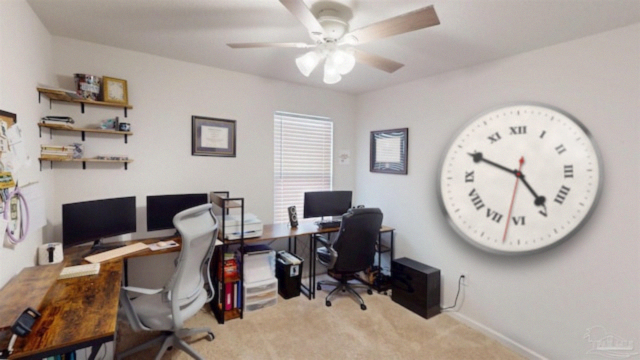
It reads {"hour": 4, "minute": 49, "second": 32}
